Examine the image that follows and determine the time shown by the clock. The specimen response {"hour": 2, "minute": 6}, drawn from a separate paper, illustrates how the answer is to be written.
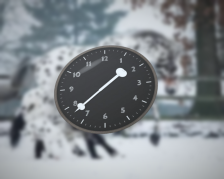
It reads {"hour": 1, "minute": 38}
